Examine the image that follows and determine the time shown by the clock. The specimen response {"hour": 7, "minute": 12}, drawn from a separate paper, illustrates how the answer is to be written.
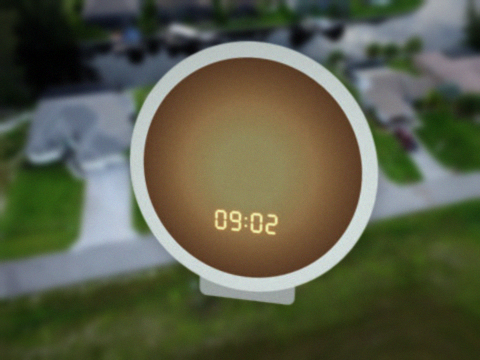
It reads {"hour": 9, "minute": 2}
